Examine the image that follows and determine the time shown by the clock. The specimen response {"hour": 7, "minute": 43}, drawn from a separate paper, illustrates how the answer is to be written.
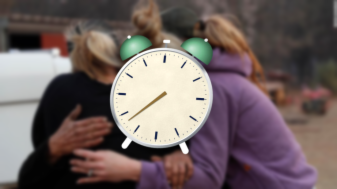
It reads {"hour": 7, "minute": 38}
